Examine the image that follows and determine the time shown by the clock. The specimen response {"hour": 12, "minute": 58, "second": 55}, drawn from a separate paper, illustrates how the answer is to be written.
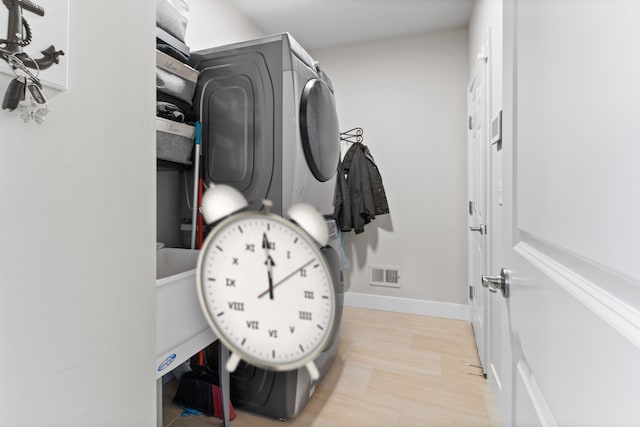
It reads {"hour": 11, "minute": 59, "second": 9}
